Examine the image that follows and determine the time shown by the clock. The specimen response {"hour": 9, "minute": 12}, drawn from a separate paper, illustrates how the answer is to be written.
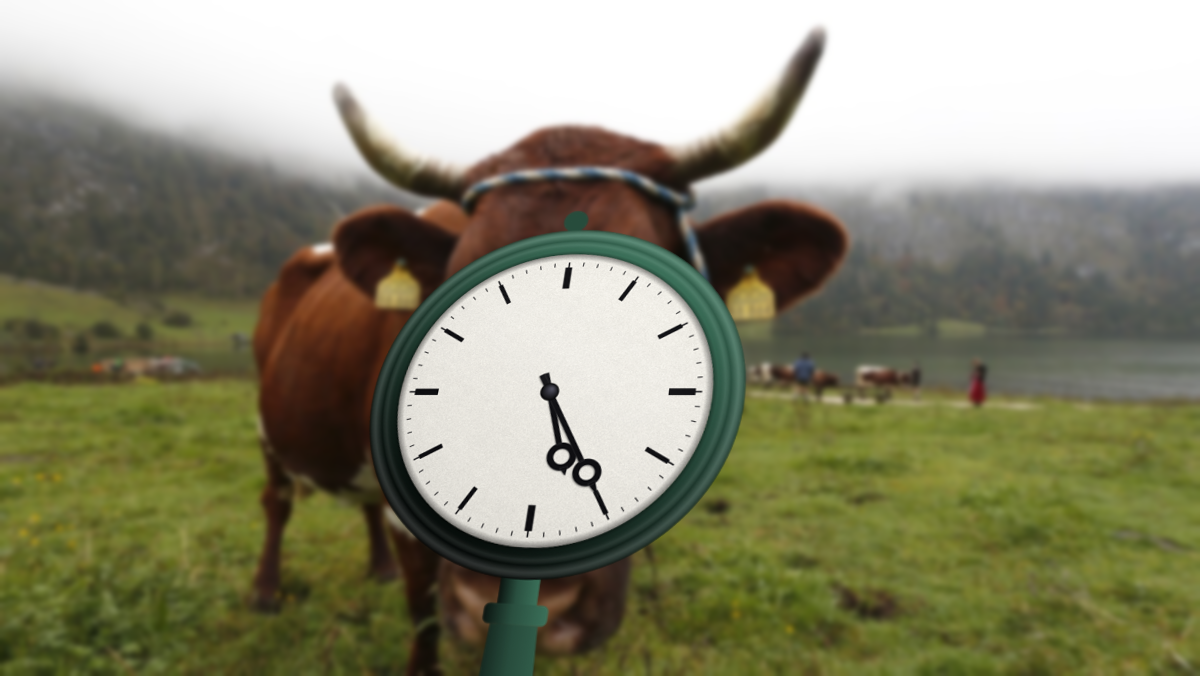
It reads {"hour": 5, "minute": 25}
